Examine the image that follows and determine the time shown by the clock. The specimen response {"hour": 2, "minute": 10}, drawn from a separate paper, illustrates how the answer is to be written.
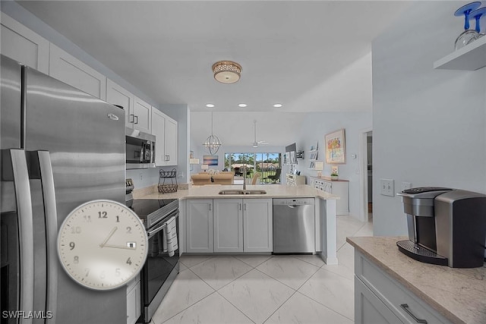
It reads {"hour": 1, "minute": 16}
